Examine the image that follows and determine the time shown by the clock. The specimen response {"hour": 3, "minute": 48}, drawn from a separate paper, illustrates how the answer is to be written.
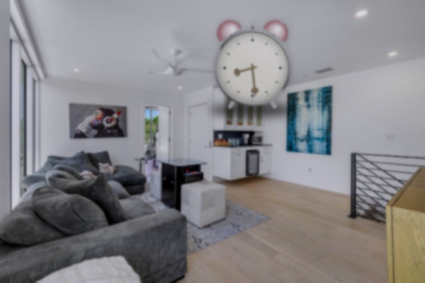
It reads {"hour": 8, "minute": 29}
